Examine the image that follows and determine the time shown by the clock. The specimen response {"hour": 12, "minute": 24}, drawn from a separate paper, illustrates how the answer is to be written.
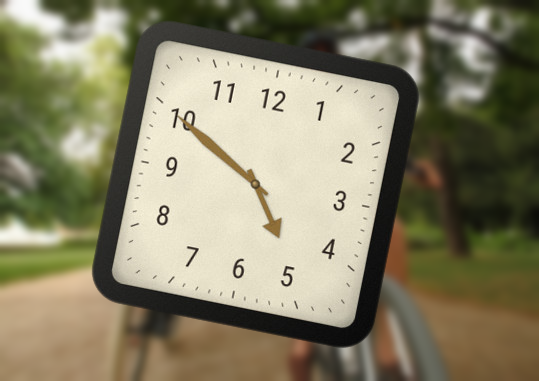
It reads {"hour": 4, "minute": 50}
